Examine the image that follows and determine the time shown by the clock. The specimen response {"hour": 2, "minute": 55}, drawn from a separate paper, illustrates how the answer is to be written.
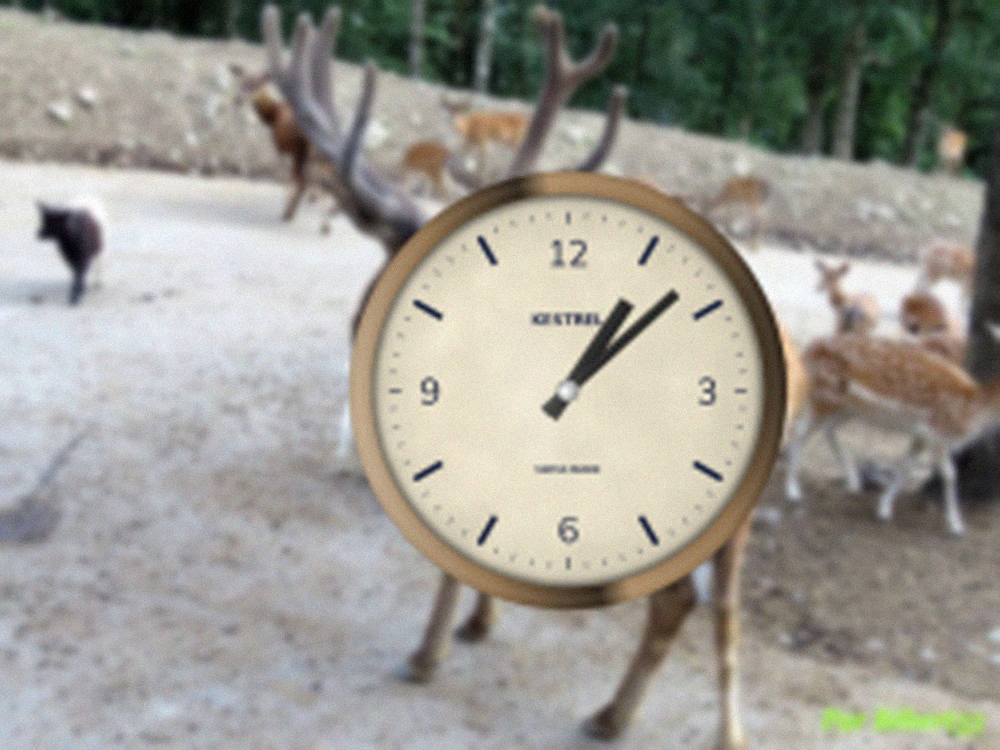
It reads {"hour": 1, "minute": 8}
